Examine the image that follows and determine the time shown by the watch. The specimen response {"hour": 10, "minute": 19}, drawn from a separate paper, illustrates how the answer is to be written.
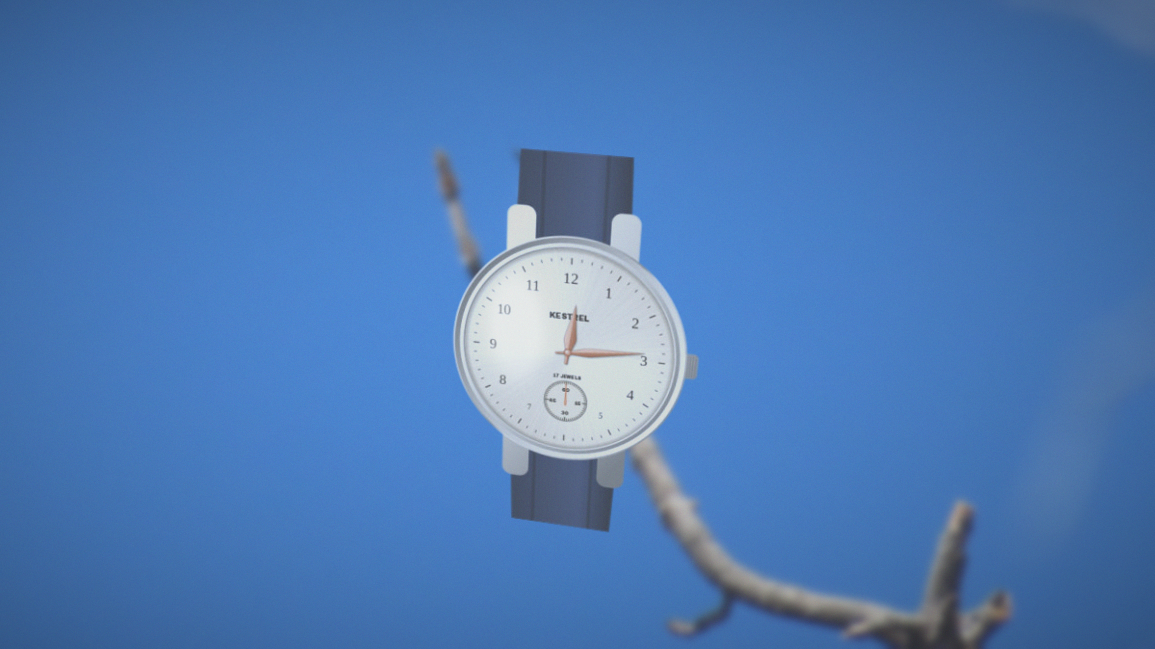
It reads {"hour": 12, "minute": 14}
